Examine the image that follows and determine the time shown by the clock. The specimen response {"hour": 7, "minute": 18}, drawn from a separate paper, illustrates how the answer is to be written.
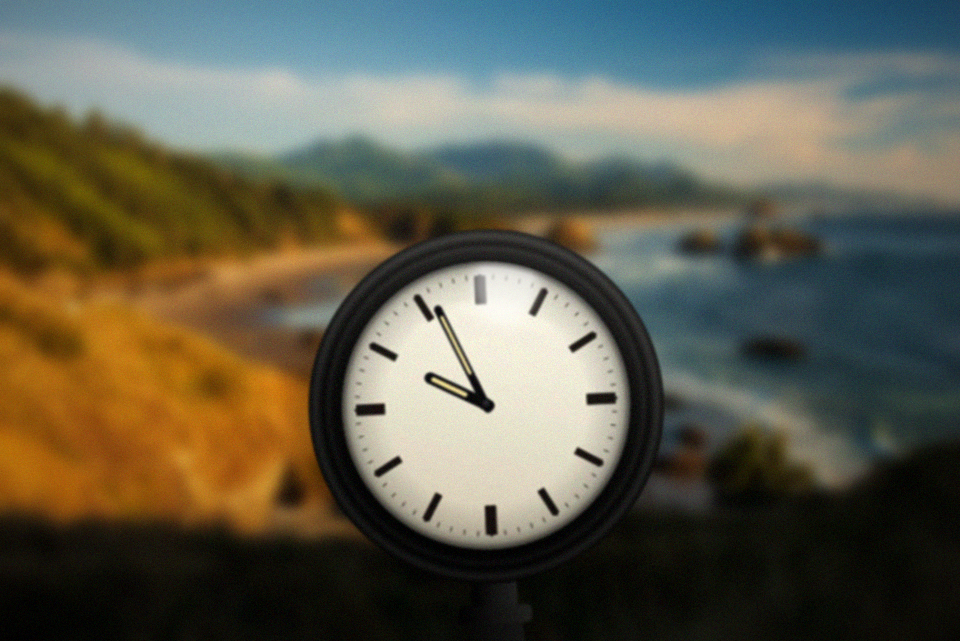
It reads {"hour": 9, "minute": 56}
